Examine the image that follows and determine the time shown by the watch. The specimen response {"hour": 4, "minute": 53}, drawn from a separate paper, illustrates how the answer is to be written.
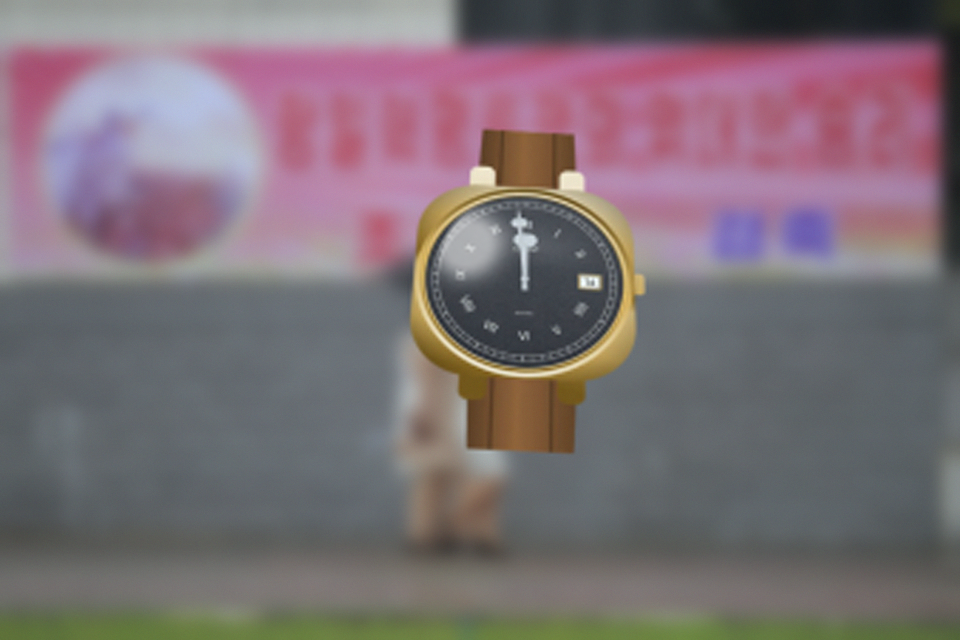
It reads {"hour": 11, "minute": 59}
